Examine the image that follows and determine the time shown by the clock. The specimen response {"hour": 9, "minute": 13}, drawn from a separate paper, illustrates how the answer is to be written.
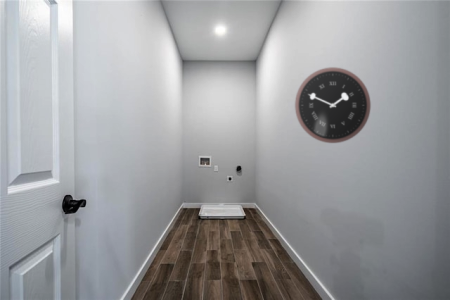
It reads {"hour": 1, "minute": 49}
